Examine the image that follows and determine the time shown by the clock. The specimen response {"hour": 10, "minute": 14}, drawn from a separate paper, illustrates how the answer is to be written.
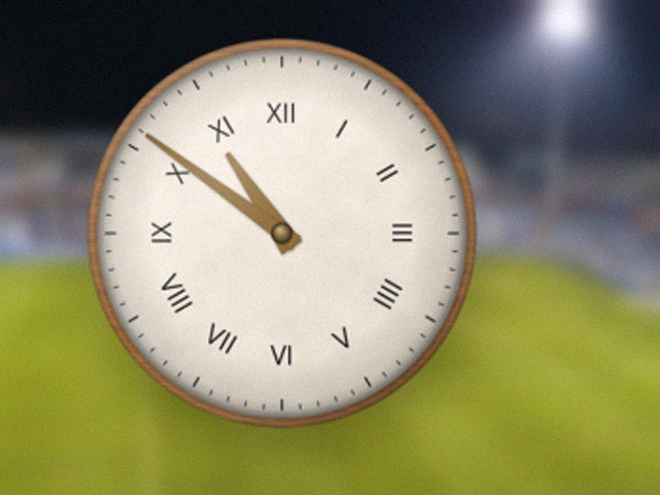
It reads {"hour": 10, "minute": 51}
